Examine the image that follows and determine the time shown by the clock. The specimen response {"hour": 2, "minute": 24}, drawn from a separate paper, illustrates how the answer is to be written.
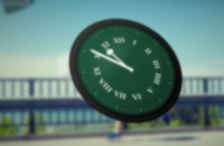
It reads {"hour": 10, "minute": 51}
